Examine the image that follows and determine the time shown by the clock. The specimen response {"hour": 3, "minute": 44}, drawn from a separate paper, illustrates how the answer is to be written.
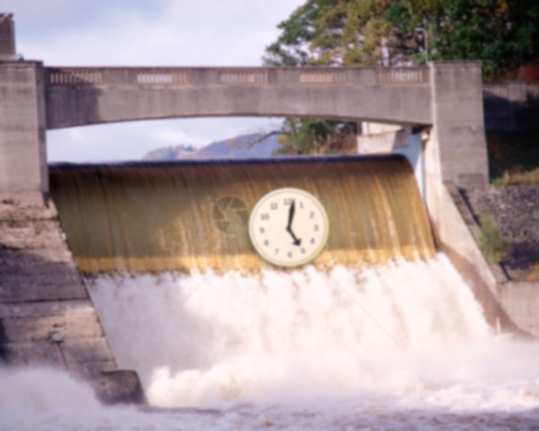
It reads {"hour": 5, "minute": 2}
